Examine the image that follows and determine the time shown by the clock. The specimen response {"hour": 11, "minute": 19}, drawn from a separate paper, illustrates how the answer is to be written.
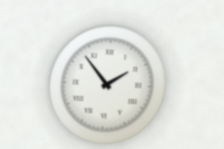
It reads {"hour": 1, "minute": 53}
